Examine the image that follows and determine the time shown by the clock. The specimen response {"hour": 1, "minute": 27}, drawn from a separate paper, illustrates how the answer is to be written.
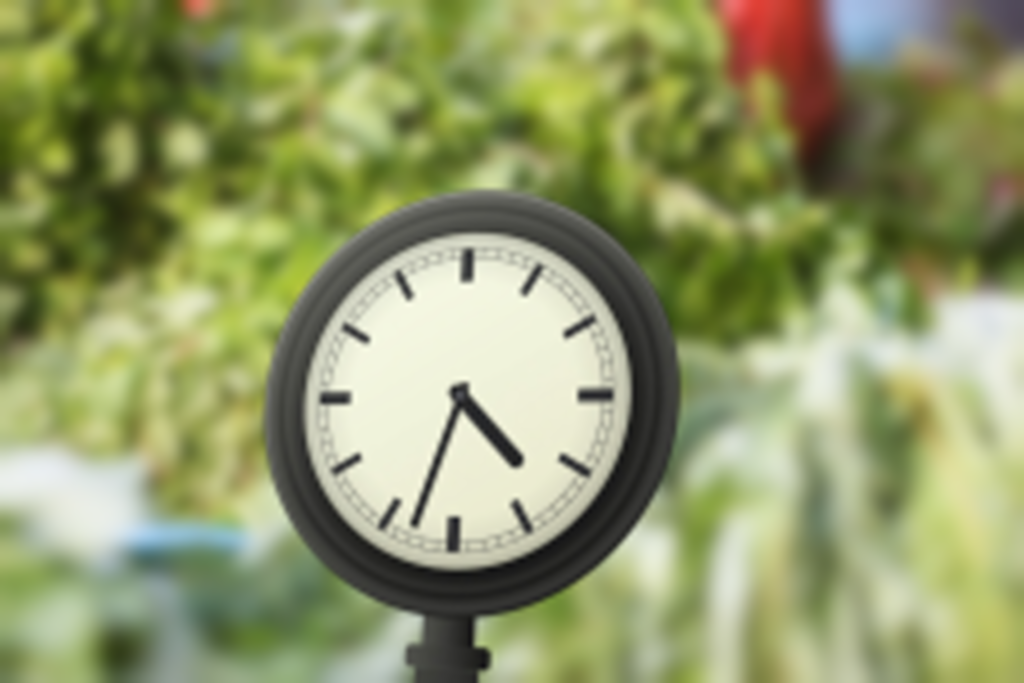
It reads {"hour": 4, "minute": 33}
